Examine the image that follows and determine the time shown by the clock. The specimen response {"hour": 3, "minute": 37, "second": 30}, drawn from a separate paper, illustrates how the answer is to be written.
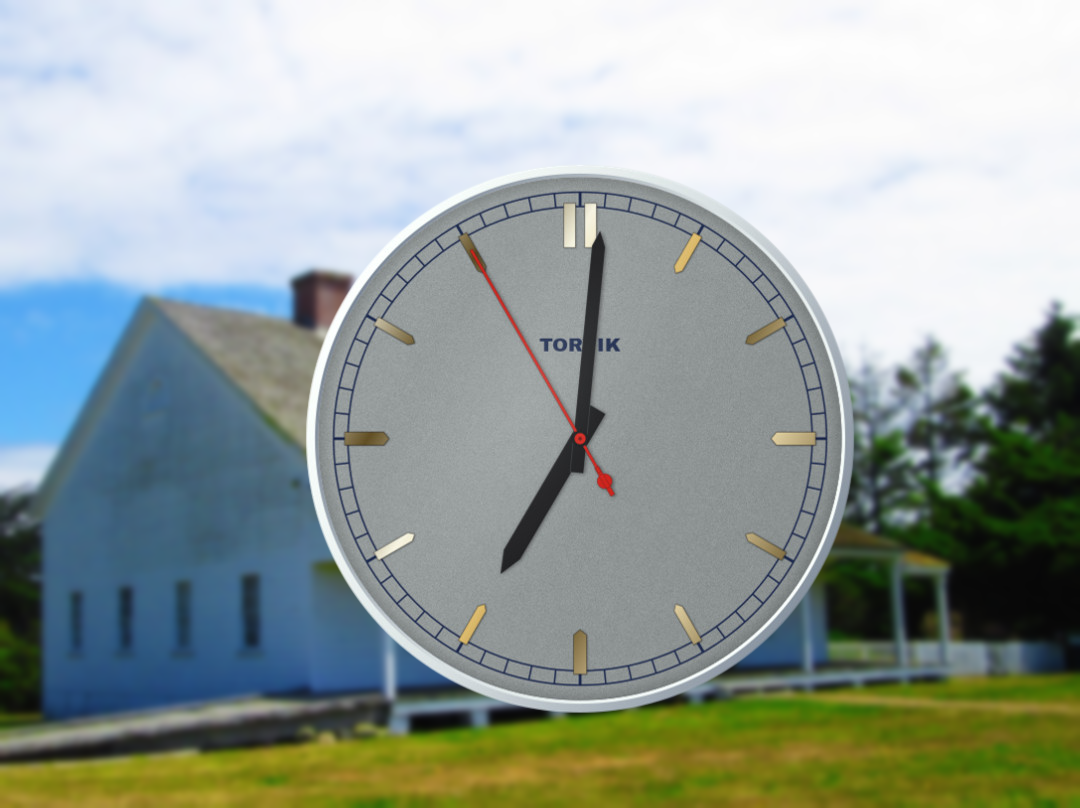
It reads {"hour": 7, "minute": 0, "second": 55}
